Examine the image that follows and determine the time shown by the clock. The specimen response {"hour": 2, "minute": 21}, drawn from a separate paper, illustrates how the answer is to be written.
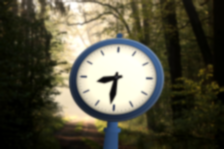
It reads {"hour": 8, "minute": 31}
